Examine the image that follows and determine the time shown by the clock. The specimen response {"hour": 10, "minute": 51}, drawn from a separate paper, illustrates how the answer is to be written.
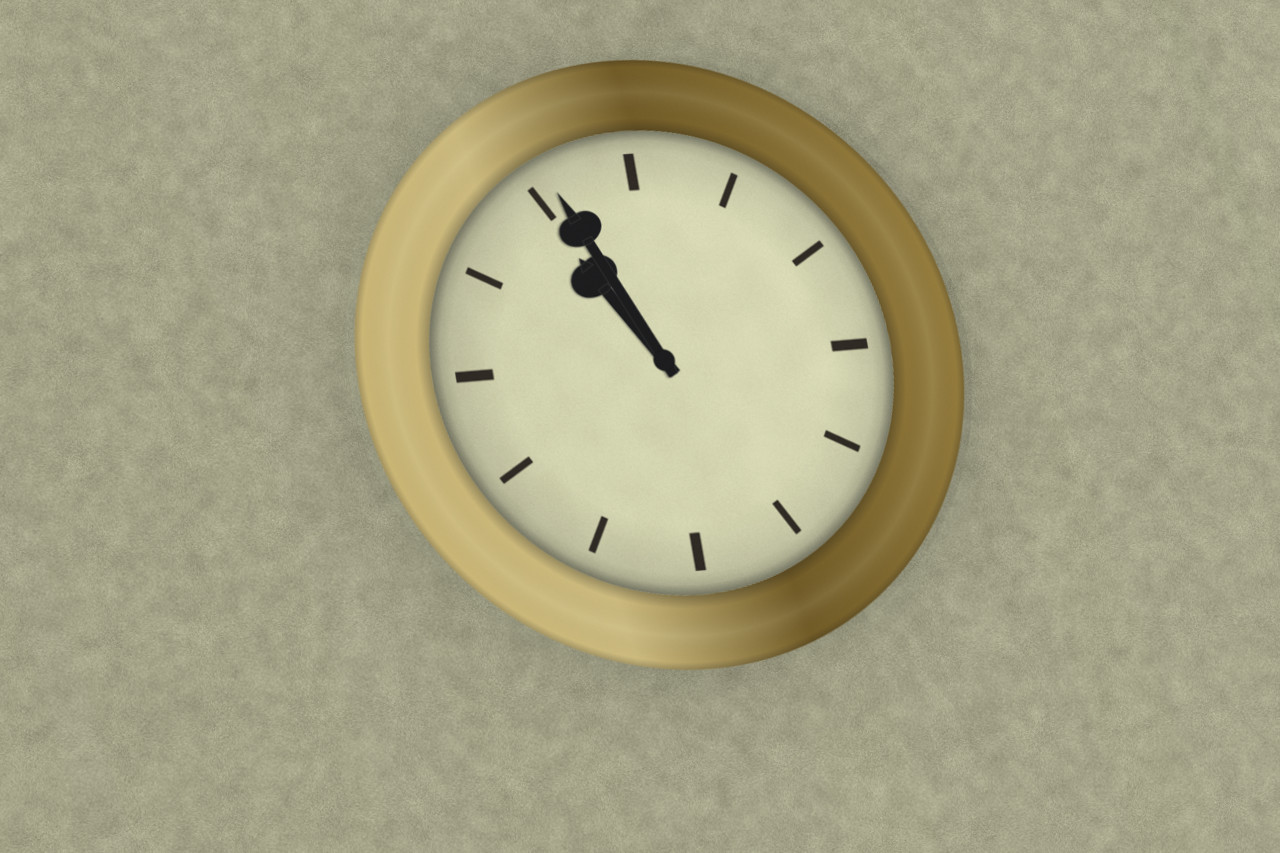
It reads {"hour": 10, "minute": 56}
